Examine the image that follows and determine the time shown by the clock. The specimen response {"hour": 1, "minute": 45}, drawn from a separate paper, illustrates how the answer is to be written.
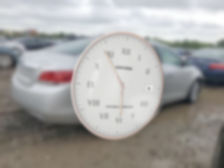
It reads {"hour": 5, "minute": 54}
